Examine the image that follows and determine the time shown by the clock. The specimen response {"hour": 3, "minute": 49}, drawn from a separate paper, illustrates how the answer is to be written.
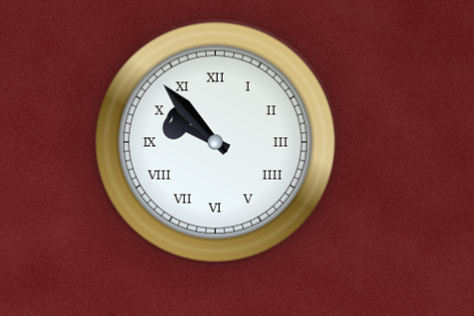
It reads {"hour": 9, "minute": 53}
